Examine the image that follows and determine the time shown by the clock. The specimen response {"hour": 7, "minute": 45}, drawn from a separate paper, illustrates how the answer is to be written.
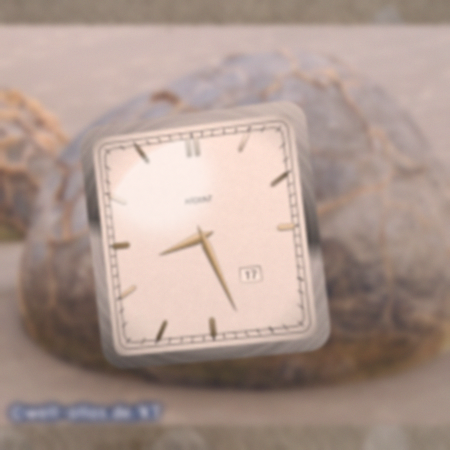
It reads {"hour": 8, "minute": 27}
